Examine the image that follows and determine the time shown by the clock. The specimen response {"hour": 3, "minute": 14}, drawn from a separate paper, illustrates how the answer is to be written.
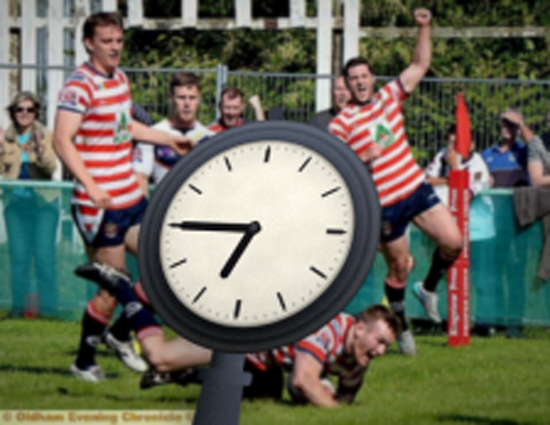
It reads {"hour": 6, "minute": 45}
